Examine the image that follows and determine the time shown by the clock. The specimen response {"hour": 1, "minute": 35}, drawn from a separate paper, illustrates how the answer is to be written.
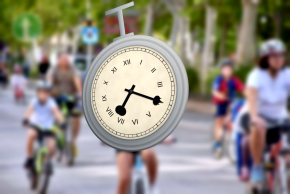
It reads {"hour": 7, "minute": 20}
